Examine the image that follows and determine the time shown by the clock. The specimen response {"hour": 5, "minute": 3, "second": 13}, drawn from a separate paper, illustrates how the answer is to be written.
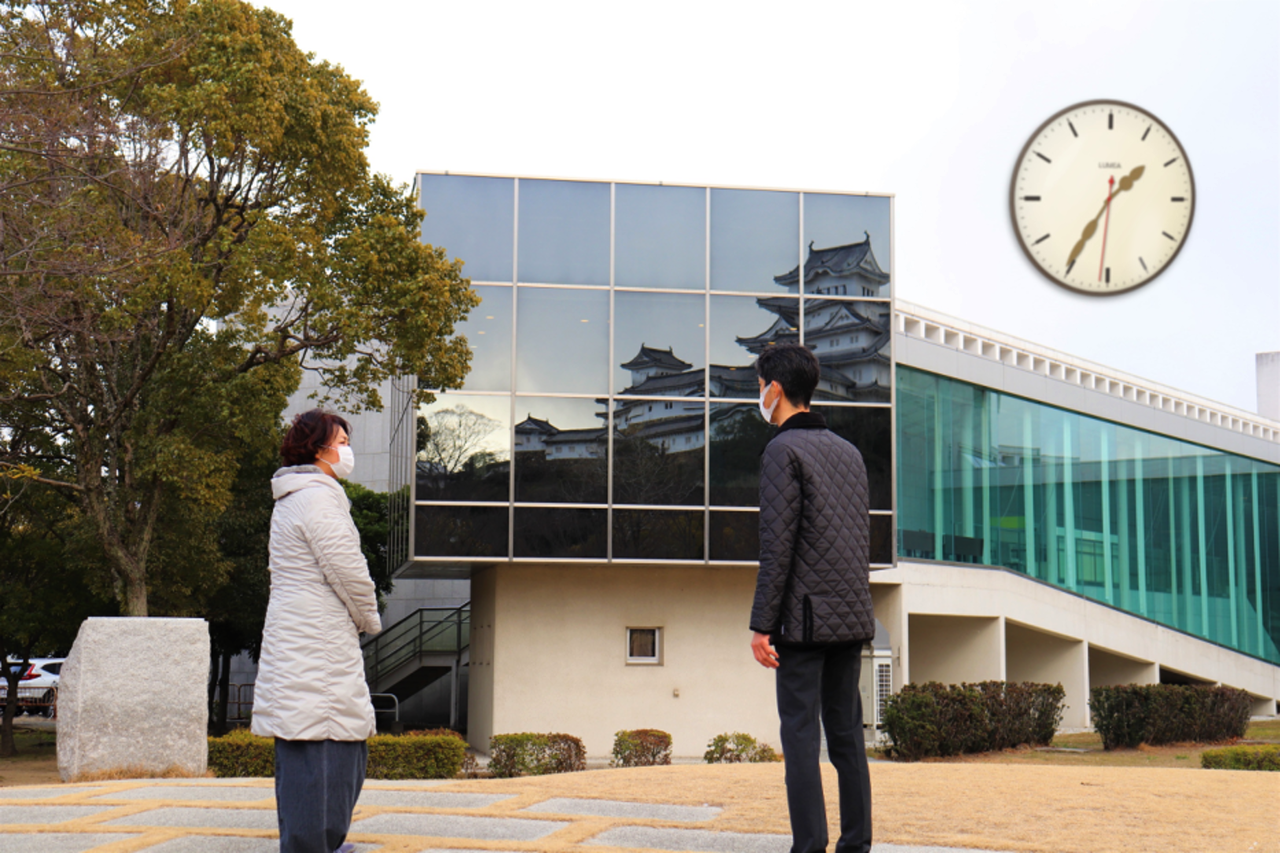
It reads {"hour": 1, "minute": 35, "second": 31}
